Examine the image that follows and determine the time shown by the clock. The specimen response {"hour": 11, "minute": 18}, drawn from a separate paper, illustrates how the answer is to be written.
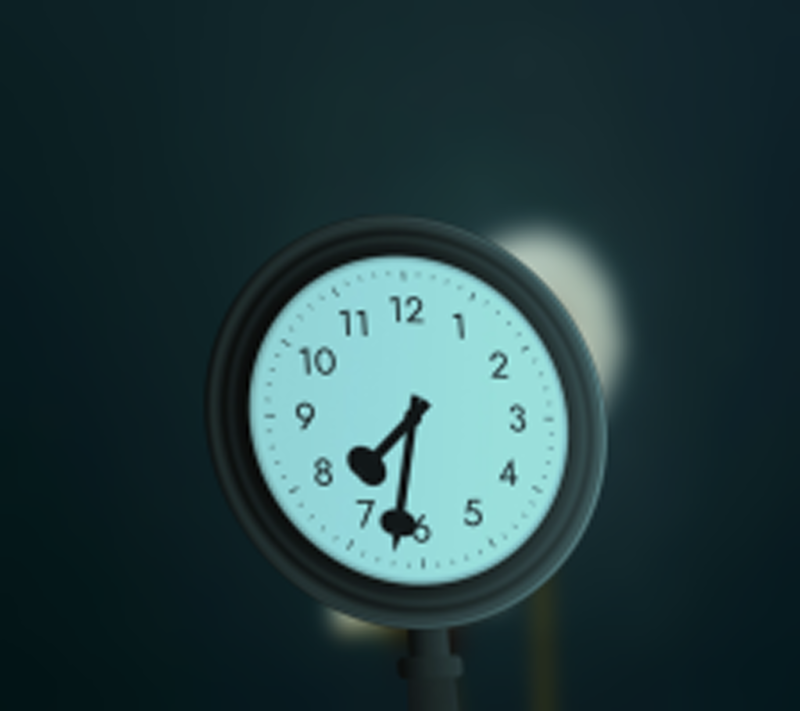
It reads {"hour": 7, "minute": 32}
